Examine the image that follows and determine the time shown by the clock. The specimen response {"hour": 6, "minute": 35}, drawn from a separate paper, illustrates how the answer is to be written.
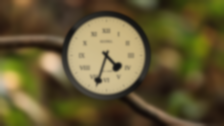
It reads {"hour": 4, "minute": 33}
